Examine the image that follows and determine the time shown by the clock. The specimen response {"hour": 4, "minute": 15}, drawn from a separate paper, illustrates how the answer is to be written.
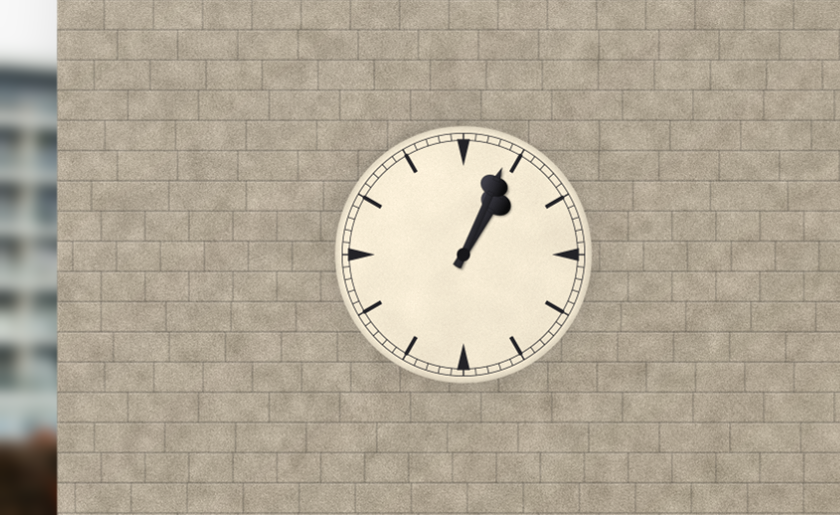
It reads {"hour": 1, "minute": 4}
